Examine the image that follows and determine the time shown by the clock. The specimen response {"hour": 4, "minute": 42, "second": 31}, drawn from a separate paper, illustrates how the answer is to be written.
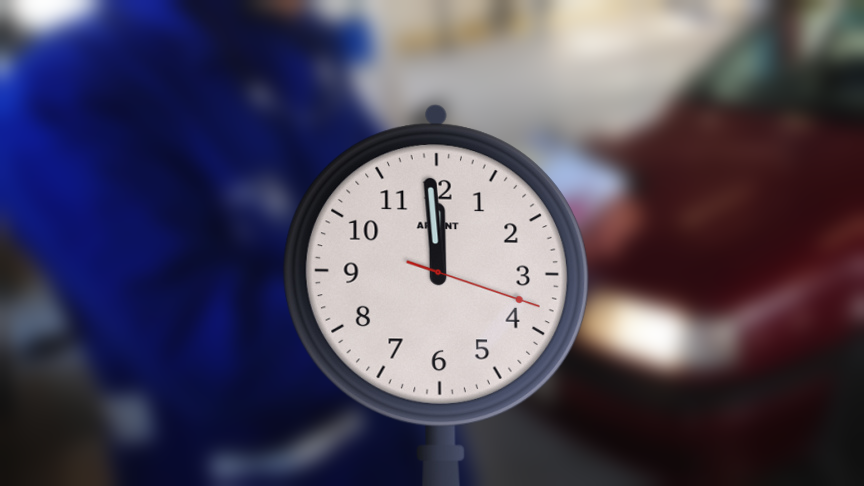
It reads {"hour": 11, "minute": 59, "second": 18}
